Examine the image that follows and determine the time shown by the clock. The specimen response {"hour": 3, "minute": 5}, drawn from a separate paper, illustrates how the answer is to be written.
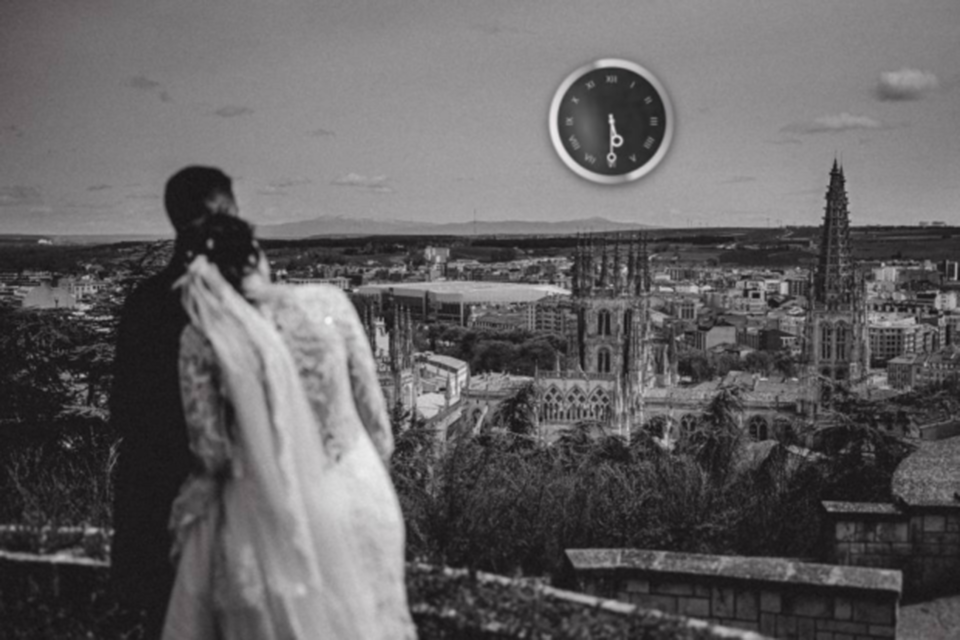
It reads {"hour": 5, "minute": 30}
